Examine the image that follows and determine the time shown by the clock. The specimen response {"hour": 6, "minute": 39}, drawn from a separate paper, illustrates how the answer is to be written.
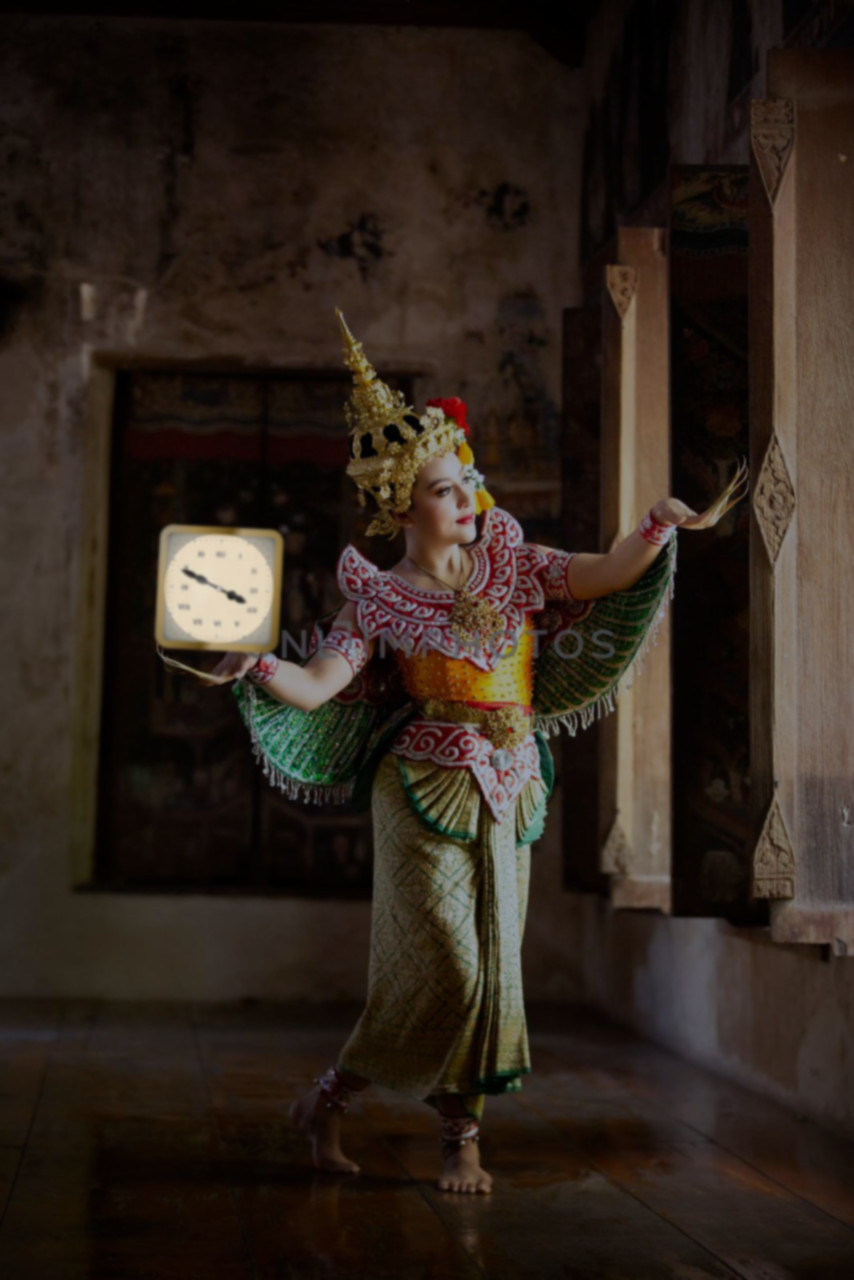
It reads {"hour": 3, "minute": 49}
